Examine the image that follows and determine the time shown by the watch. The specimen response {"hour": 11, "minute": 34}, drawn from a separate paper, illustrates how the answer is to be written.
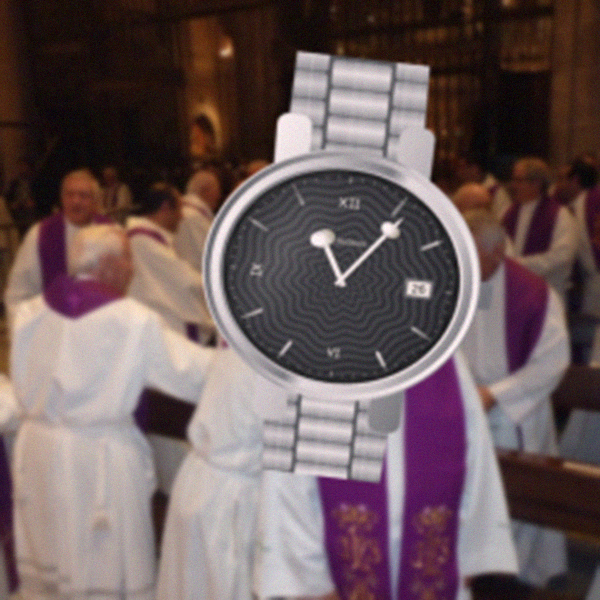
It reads {"hour": 11, "minute": 6}
